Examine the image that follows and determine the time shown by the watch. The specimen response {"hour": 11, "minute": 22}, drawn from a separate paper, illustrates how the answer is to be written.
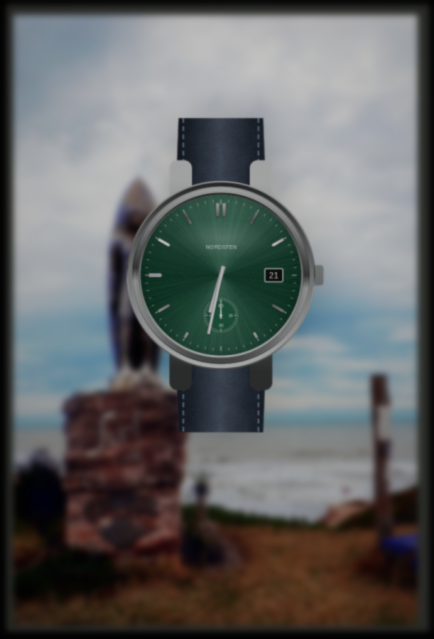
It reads {"hour": 6, "minute": 32}
